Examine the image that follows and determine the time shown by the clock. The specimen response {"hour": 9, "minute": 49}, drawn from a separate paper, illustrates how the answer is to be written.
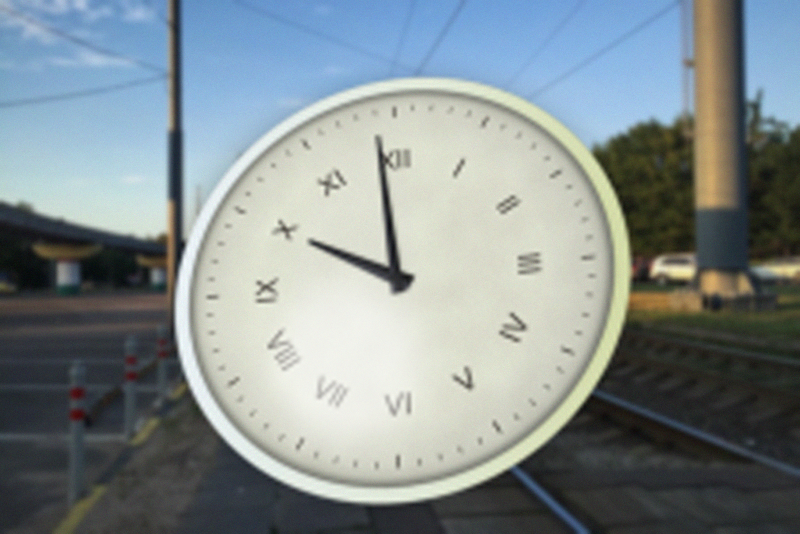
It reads {"hour": 9, "minute": 59}
